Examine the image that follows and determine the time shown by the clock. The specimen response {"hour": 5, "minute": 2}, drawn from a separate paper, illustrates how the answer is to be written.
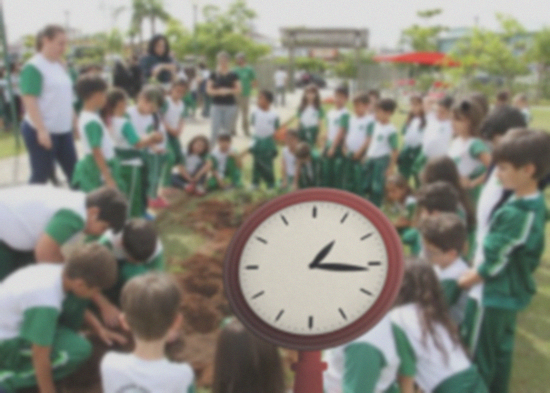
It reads {"hour": 1, "minute": 16}
